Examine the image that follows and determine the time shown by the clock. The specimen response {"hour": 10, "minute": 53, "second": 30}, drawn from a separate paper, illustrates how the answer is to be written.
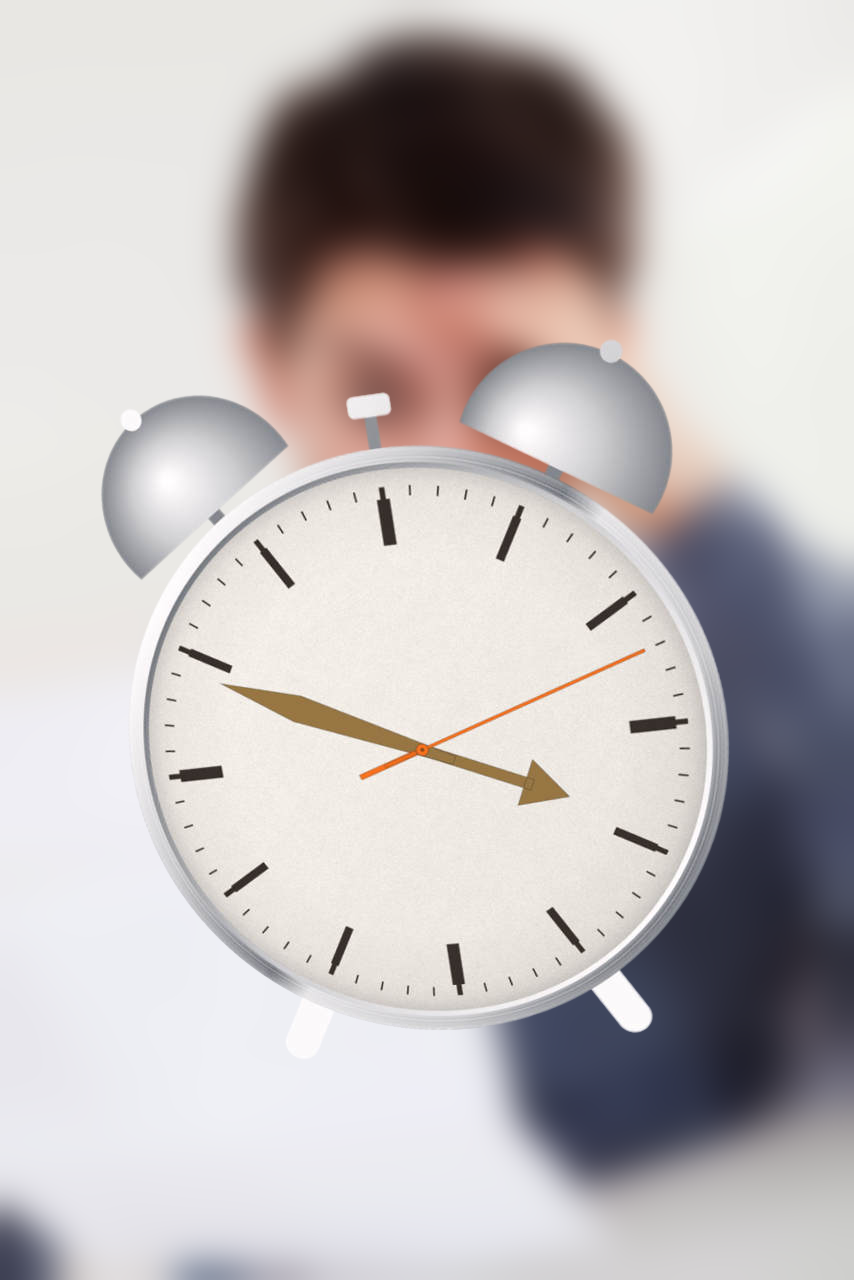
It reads {"hour": 3, "minute": 49, "second": 12}
